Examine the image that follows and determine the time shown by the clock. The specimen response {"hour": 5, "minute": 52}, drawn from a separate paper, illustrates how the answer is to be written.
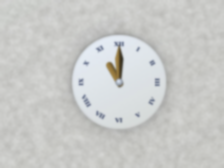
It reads {"hour": 11, "minute": 0}
